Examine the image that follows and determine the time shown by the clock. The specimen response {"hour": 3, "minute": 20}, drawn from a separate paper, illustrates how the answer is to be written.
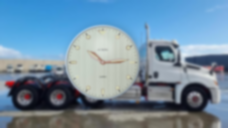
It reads {"hour": 10, "minute": 14}
